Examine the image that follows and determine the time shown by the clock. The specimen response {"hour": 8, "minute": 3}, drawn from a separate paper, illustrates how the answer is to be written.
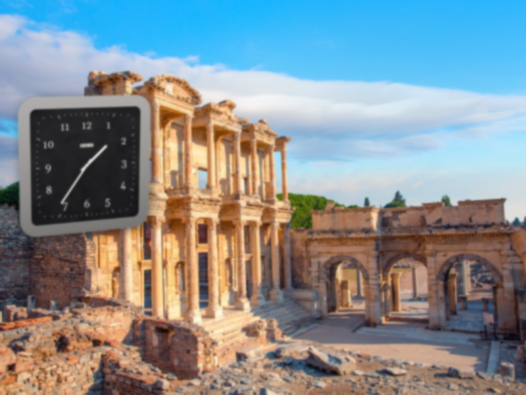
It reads {"hour": 1, "minute": 36}
